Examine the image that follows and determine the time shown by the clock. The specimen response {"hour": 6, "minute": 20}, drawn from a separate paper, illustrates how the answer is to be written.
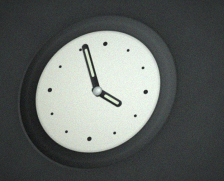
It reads {"hour": 3, "minute": 56}
